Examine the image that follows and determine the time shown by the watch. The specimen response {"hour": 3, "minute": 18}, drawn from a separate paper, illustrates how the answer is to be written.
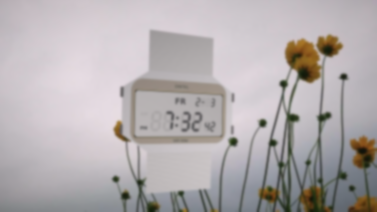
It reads {"hour": 7, "minute": 32}
